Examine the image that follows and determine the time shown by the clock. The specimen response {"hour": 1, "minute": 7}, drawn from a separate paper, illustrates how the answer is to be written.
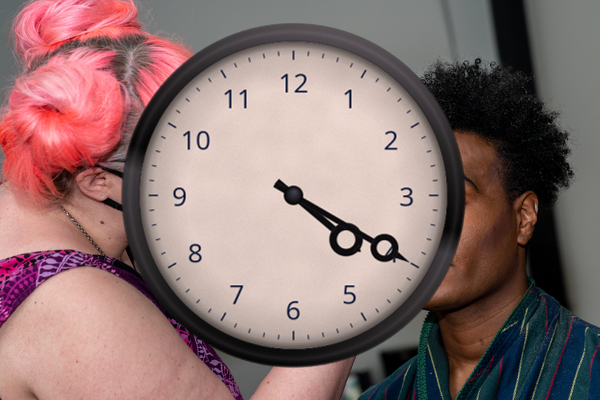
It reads {"hour": 4, "minute": 20}
